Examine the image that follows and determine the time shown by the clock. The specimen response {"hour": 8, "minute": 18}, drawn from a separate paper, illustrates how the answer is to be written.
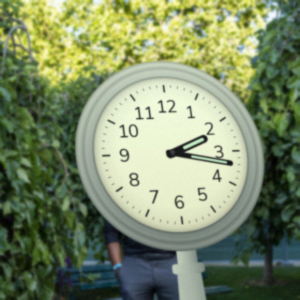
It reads {"hour": 2, "minute": 17}
